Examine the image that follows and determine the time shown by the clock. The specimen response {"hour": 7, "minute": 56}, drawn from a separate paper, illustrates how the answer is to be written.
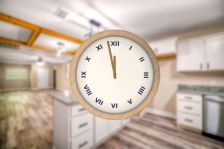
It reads {"hour": 11, "minute": 58}
